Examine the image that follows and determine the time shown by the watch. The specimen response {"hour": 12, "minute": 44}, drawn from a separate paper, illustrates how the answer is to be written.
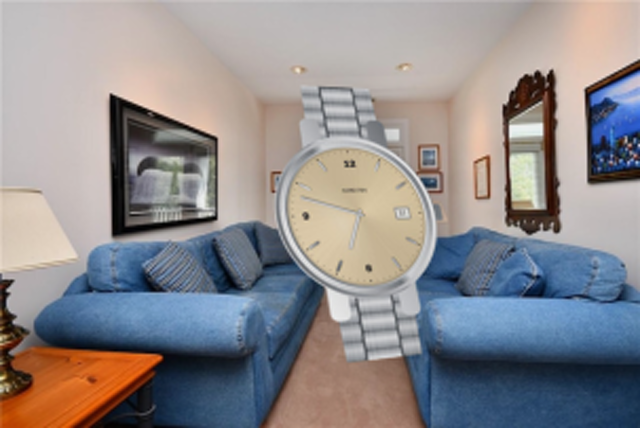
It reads {"hour": 6, "minute": 48}
